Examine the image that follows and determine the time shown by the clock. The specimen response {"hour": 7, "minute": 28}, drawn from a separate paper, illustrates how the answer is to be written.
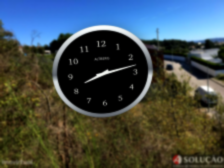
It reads {"hour": 8, "minute": 13}
